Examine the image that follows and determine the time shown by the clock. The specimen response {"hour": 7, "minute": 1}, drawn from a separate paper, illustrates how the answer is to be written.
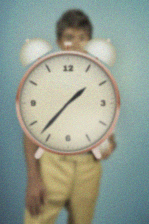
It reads {"hour": 1, "minute": 37}
